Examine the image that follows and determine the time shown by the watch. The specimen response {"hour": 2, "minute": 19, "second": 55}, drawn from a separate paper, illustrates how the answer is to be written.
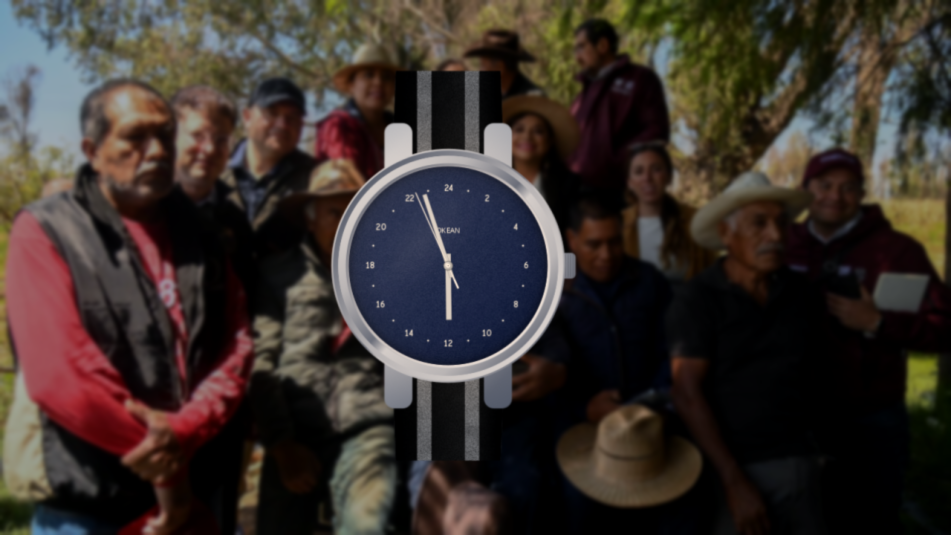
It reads {"hour": 11, "minute": 56, "second": 56}
